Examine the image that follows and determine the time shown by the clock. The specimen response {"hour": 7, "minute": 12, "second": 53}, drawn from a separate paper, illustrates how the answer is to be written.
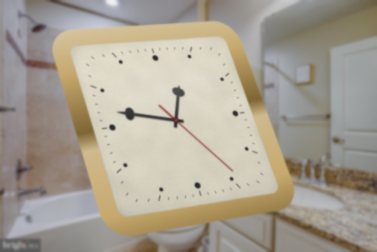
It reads {"hour": 12, "minute": 47, "second": 24}
